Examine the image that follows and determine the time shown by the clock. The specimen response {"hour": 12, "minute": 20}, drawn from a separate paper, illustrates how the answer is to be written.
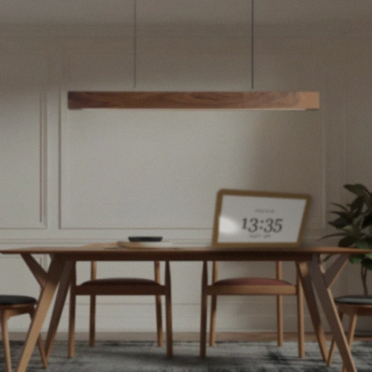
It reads {"hour": 13, "minute": 35}
